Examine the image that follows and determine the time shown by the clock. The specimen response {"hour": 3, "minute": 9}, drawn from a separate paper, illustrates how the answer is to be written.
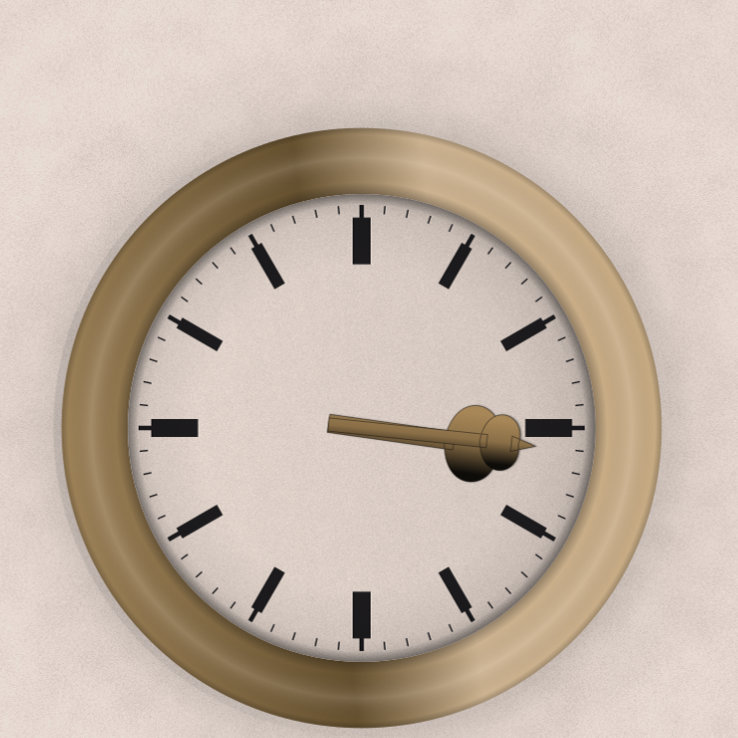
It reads {"hour": 3, "minute": 16}
